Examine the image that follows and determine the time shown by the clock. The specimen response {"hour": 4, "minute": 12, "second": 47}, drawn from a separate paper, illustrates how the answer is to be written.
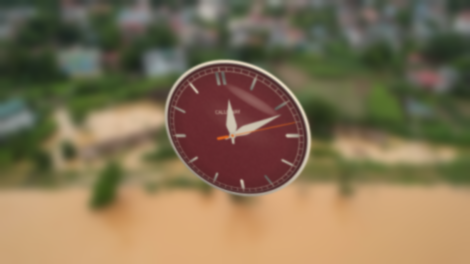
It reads {"hour": 12, "minute": 11, "second": 13}
